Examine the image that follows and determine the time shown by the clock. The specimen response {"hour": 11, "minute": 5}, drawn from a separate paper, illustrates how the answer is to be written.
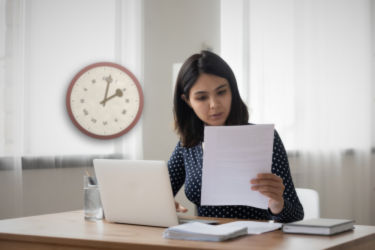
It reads {"hour": 2, "minute": 2}
